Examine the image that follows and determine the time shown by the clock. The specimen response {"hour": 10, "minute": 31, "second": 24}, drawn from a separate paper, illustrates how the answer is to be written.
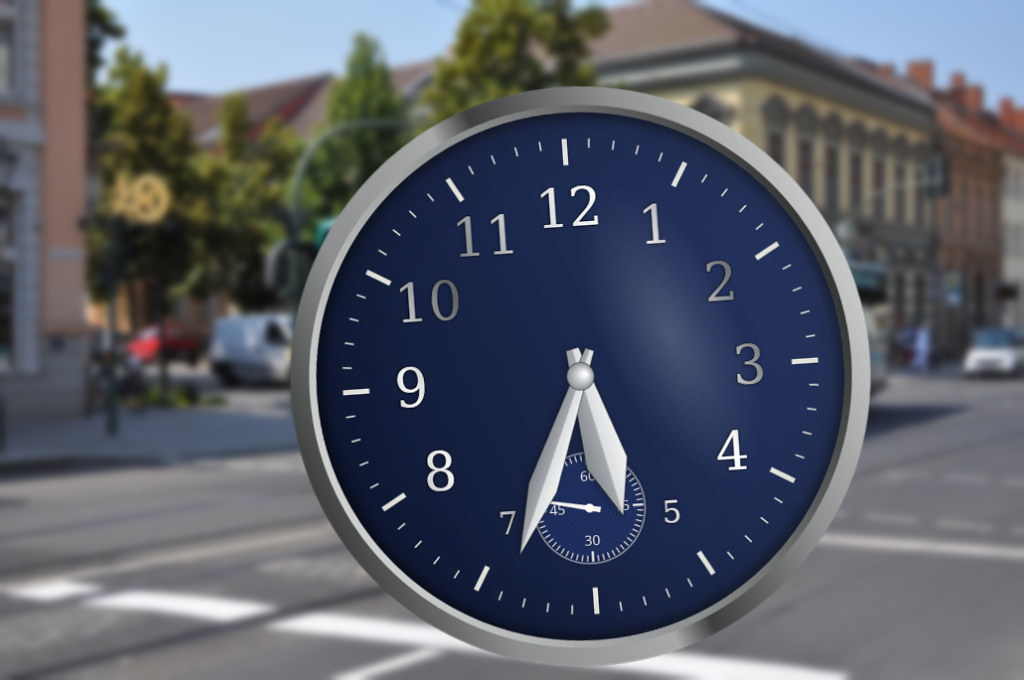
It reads {"hour": 5, "minute": 33, "second": 47}
